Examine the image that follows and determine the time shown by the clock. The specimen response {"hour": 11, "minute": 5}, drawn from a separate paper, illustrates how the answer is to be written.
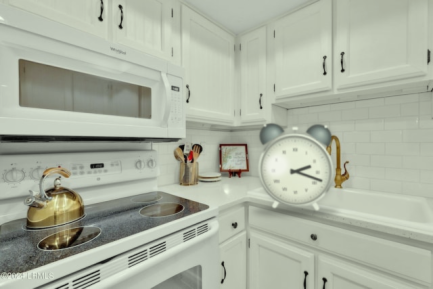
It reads {"hour": 2, "minute": 18}
